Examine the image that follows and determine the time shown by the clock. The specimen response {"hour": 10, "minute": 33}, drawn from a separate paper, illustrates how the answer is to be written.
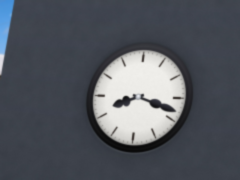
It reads {"hour": 8, "minute": 18}
